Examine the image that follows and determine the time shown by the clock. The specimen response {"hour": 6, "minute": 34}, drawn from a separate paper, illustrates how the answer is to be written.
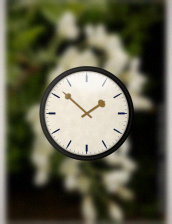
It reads {"hour": 1, "minute": 52}
